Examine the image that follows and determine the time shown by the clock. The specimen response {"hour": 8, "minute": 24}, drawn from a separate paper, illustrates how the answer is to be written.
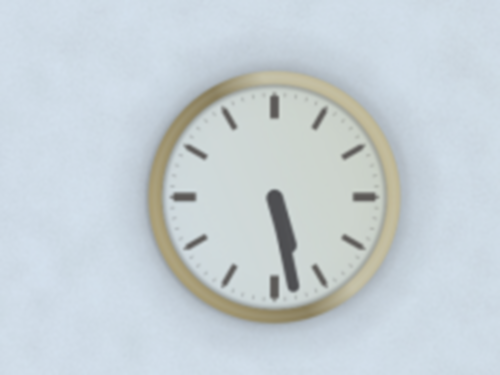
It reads {"hour": 5, "minute": 28}
